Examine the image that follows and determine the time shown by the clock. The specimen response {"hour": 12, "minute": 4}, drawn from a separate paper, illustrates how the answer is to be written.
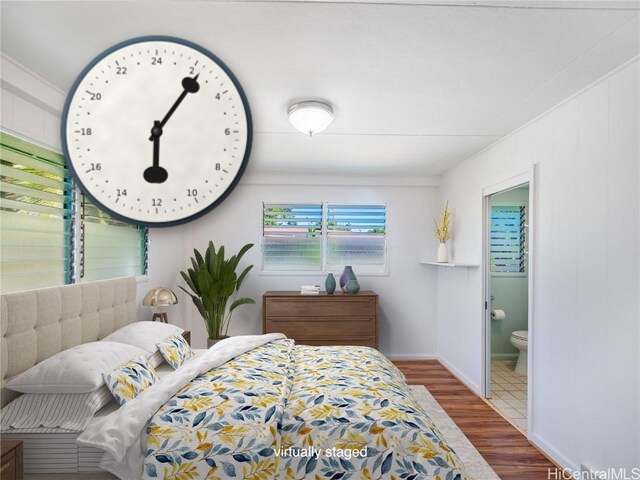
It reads {"hour": 12, "minute": 6}
